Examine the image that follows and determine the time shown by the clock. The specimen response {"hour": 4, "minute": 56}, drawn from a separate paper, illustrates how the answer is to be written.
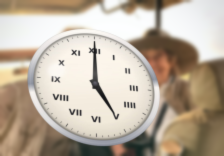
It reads {"hour": 5, "minute": 0}
